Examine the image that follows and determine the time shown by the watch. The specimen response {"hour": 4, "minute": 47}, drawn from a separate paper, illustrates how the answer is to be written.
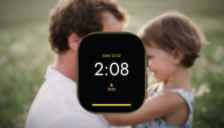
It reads {"hour": 2, "minute": 8}
